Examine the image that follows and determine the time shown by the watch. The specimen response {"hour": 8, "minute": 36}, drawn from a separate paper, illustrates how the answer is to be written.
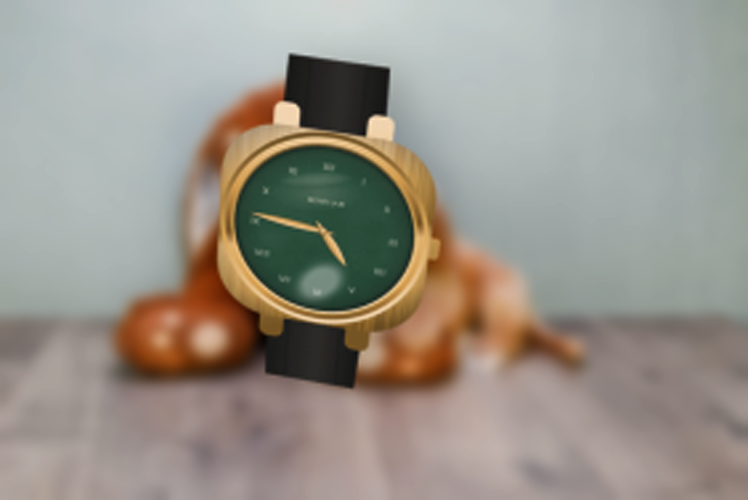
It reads {"hour": 4, "minute": 46}
